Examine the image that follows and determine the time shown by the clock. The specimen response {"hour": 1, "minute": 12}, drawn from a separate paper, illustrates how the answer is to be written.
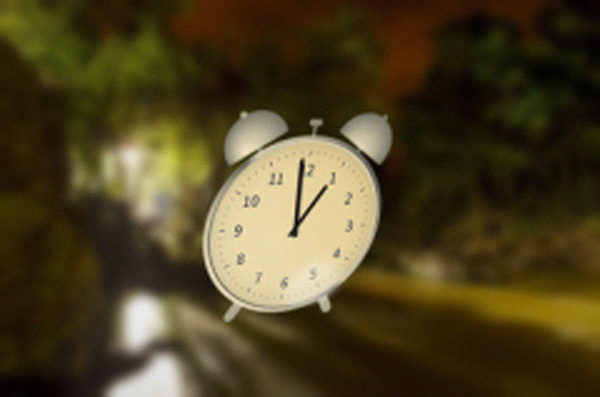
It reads {"hour": 12, "minute": 59}
